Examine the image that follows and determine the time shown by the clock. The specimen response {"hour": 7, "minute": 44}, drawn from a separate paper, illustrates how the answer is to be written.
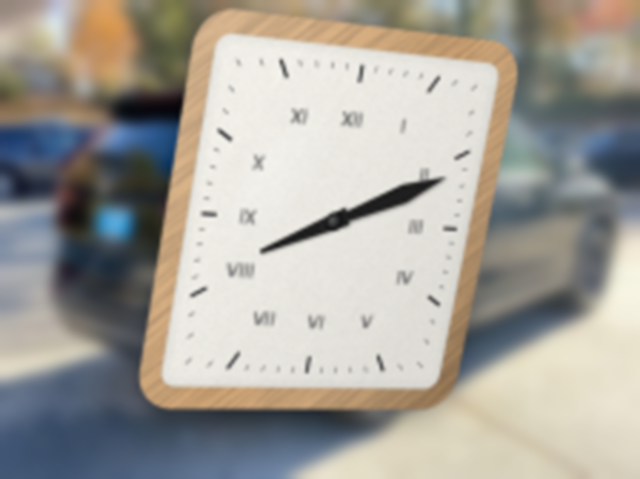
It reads {"hour": 8, "minute": 11}
